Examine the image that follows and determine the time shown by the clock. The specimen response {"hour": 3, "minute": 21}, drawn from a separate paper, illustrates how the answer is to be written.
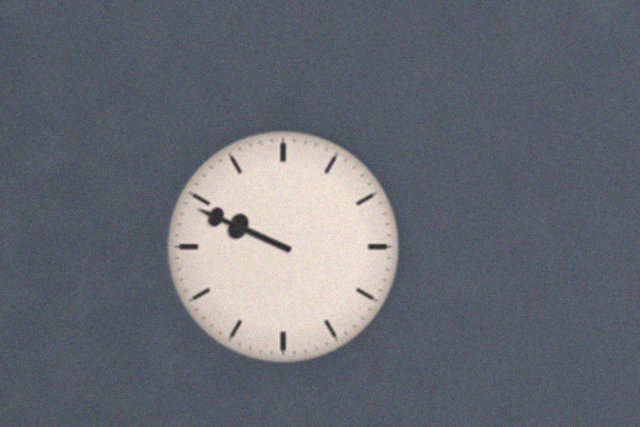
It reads {"hour": 9, "minute": 49}
